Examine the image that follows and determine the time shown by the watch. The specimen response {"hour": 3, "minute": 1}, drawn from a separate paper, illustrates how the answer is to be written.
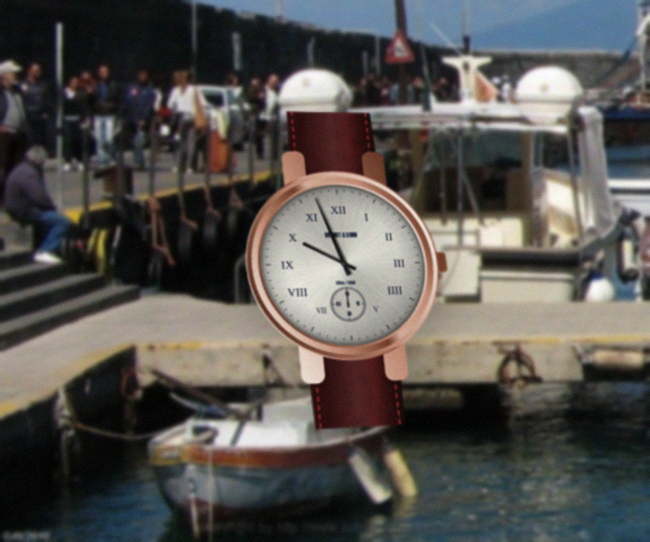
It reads {"hour": 9, "minute": 57}
